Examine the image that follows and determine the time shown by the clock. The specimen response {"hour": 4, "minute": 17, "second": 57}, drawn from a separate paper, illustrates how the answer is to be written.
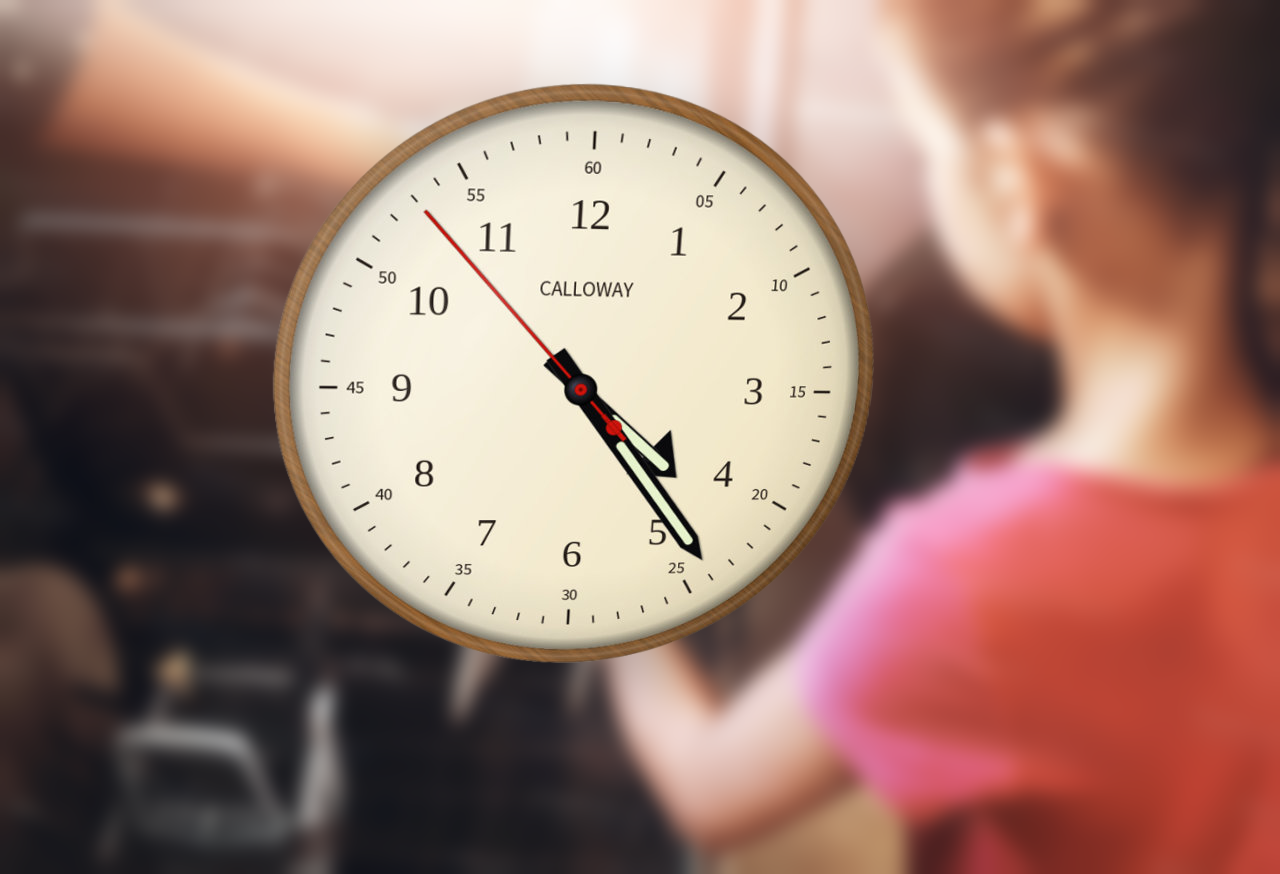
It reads {"hour": 4, "minute": 23, "second": 53}
